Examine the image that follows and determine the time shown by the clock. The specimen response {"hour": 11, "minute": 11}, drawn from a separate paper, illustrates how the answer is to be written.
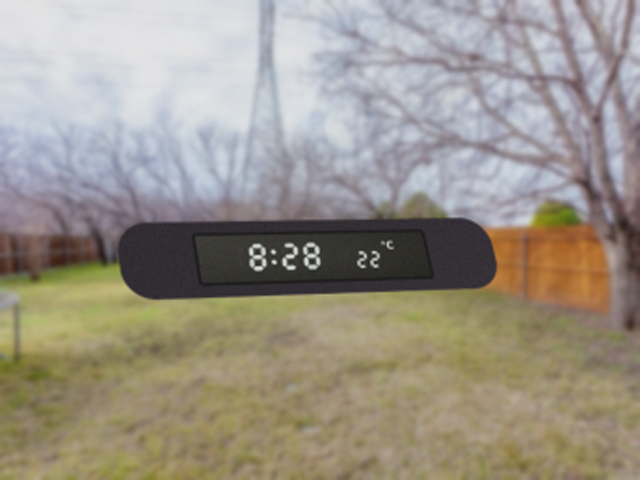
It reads {"hour": 8, "minute": 28}
